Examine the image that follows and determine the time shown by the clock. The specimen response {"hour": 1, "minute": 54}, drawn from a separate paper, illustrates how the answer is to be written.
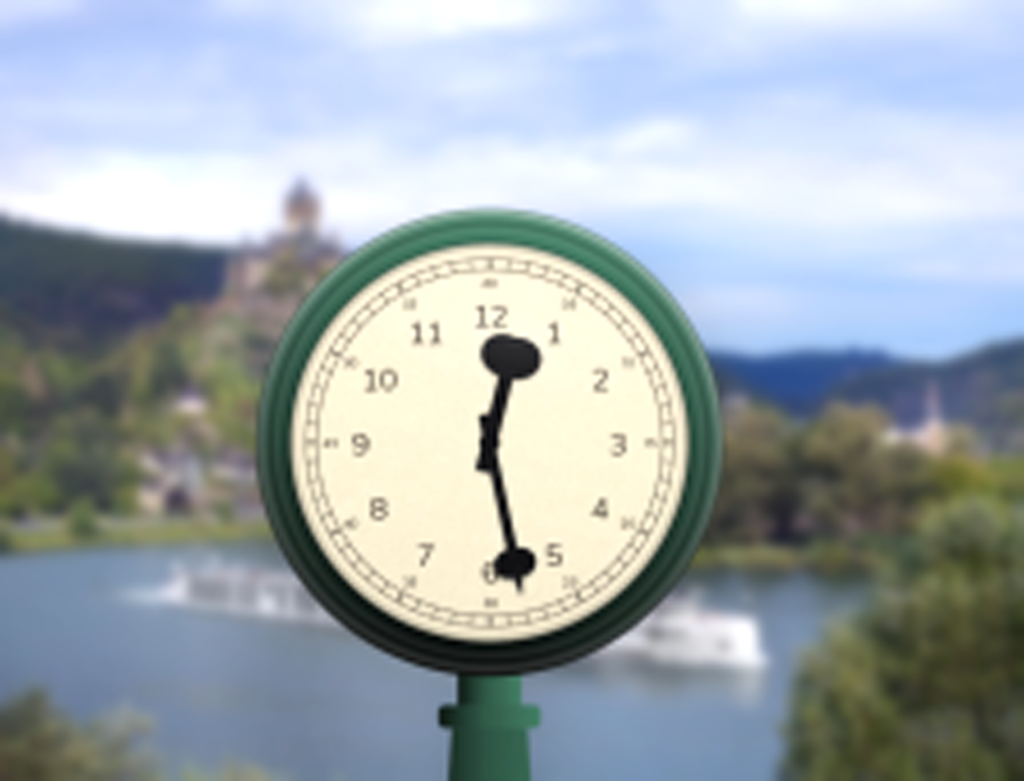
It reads {"hour": 12, "minute": 28}
